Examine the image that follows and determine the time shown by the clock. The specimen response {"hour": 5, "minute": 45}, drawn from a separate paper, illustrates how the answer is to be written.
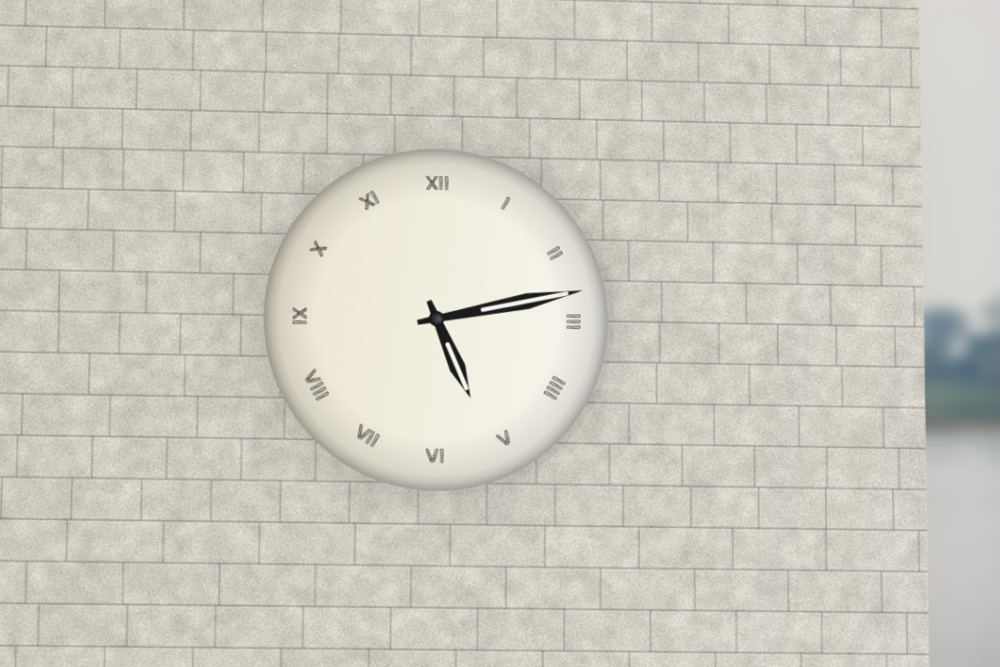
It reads {"hour": 5, "minute": 13}
